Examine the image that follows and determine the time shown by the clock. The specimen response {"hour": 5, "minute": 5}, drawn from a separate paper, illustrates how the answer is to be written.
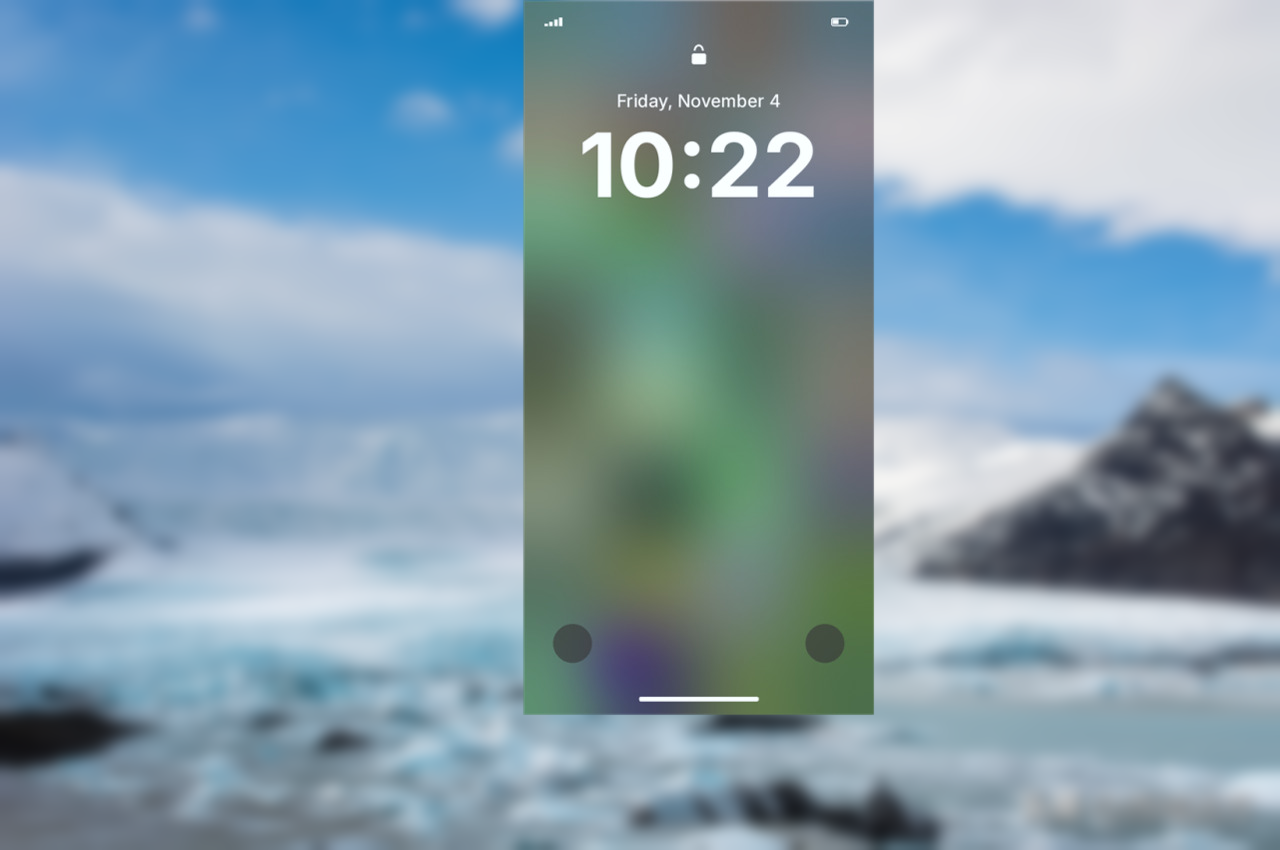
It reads {"hour": 10, "minute": 22}
